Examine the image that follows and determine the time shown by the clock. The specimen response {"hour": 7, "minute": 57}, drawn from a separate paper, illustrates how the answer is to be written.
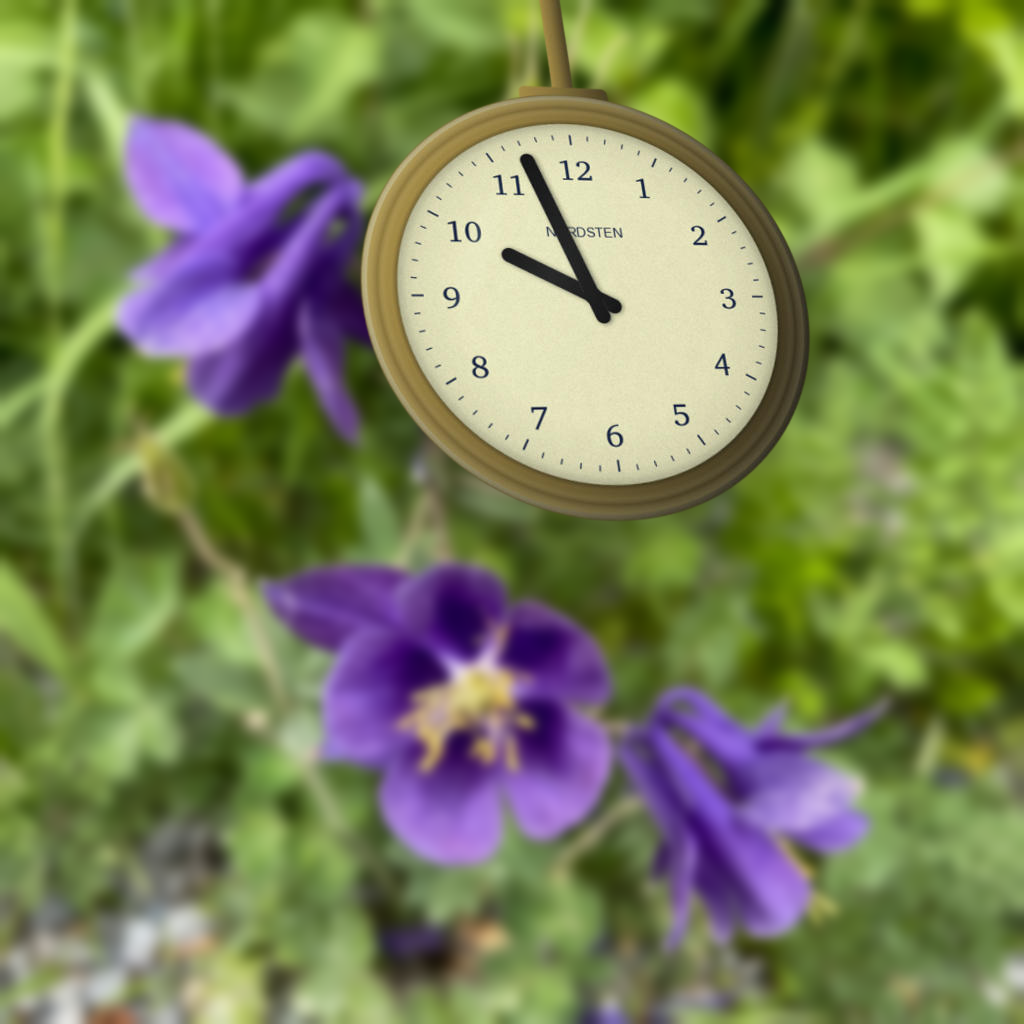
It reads {"hour": 9, "minute": 57}
